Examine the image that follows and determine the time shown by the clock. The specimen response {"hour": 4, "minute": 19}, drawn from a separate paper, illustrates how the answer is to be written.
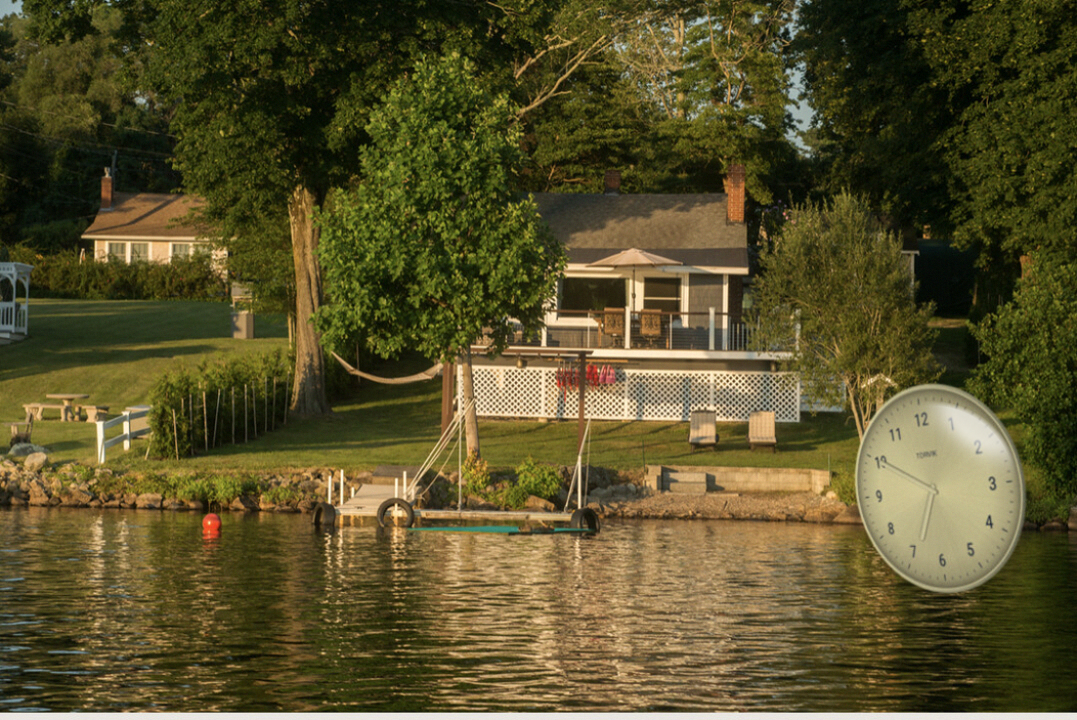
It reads {"hour": 6, "minute": 50}
